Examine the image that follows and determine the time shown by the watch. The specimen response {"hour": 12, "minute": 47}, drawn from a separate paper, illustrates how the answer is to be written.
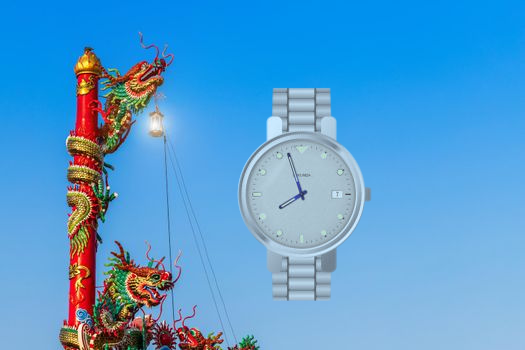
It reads {"hour": 7, "minute": 57}
